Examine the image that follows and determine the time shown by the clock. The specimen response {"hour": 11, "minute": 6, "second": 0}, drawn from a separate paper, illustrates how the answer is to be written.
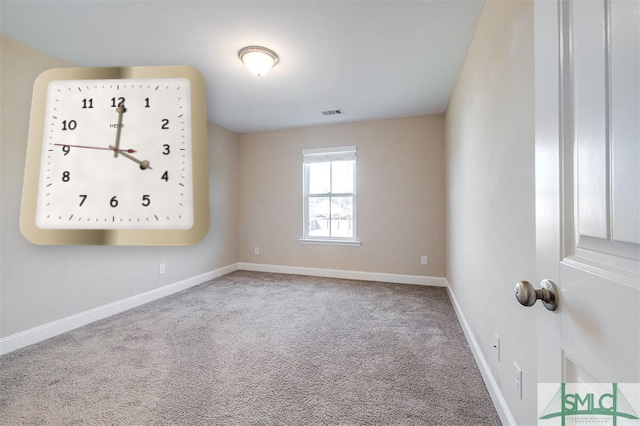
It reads {"hour": 4, "minute": 0, "second": 46}
